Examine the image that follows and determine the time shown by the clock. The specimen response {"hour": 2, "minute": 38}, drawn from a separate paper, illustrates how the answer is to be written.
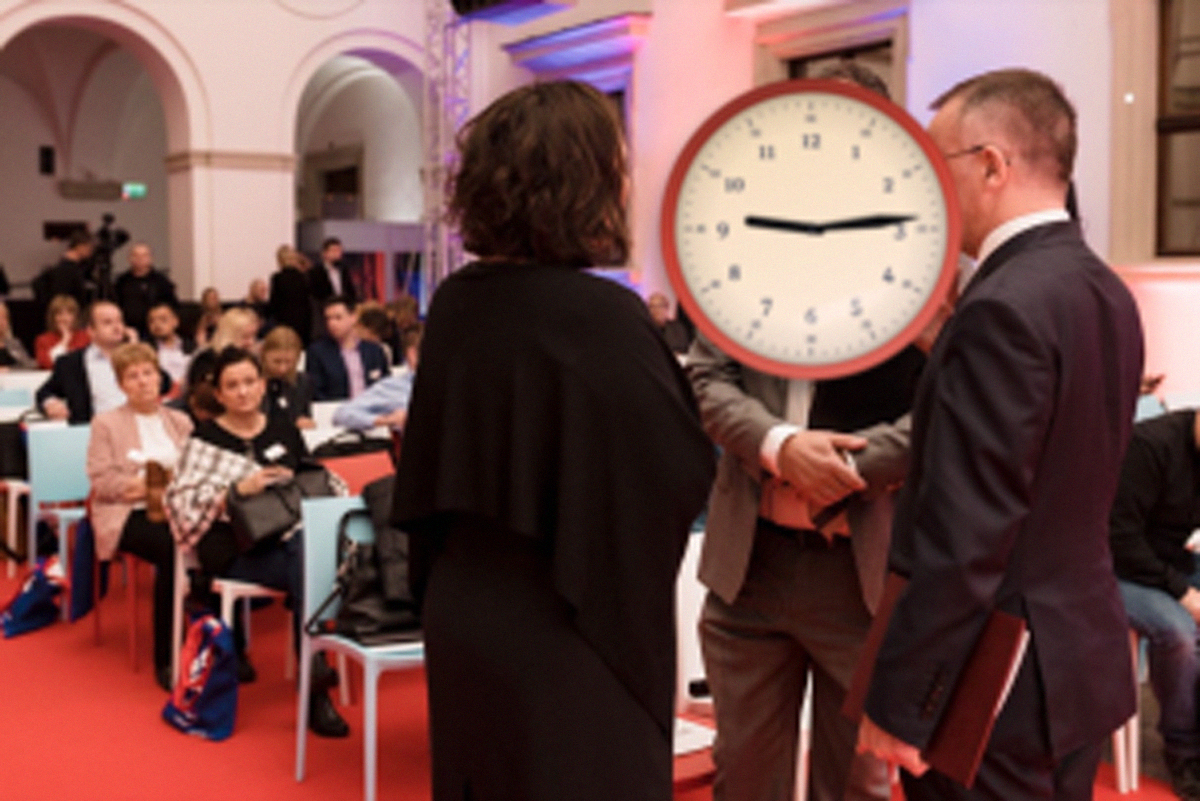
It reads {"hour": 9, "minute": 14}
